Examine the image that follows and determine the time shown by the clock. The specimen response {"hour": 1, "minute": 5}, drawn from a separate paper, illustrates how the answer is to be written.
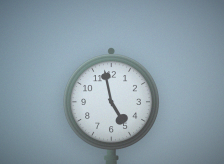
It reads {"hour": 4, "minute": 58}
